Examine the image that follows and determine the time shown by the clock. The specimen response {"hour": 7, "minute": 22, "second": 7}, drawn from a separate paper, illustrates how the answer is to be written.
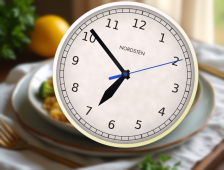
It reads {"hour": 6, "minute": 51, "second": 10}
